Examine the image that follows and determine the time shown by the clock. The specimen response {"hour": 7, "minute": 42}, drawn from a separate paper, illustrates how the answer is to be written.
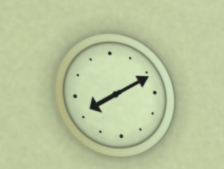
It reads {"hour": 8, "minute": 11}
